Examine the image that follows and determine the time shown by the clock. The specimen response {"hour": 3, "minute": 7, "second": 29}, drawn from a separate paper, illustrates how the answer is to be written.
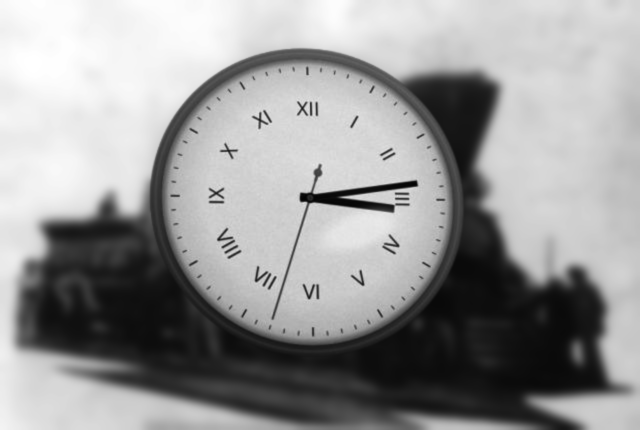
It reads {"hour": 3, "minute": 13, "second": 33}
